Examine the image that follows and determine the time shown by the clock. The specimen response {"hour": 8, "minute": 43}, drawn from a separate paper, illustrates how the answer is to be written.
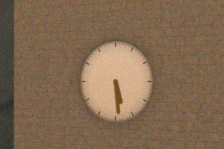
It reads {"hour": 5, "minute": 29}
